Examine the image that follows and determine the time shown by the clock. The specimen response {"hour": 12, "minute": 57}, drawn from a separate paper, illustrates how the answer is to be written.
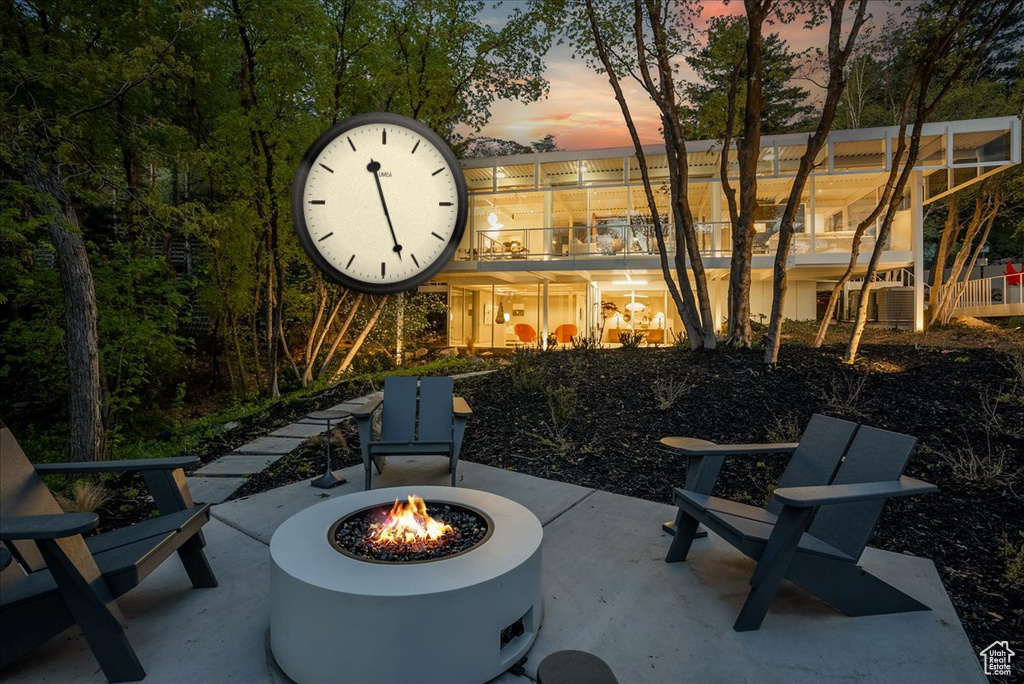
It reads {"hour": 11, "minute": 27}
